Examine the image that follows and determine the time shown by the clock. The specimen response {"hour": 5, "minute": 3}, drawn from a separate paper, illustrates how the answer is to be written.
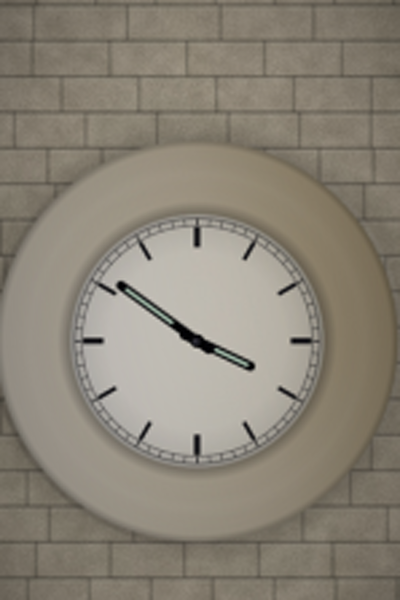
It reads {"hour": 3, "minute": 51}
